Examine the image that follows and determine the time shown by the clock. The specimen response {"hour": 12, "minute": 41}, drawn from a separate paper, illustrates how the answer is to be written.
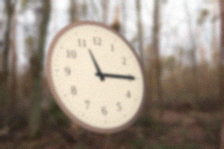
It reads {"hour": 11, "minute": 15}
